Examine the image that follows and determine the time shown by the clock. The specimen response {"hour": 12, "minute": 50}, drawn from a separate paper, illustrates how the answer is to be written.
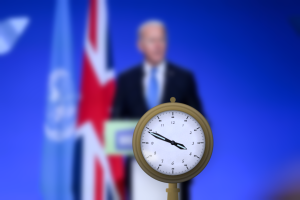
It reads {"hour": 3, "minute": 49}
